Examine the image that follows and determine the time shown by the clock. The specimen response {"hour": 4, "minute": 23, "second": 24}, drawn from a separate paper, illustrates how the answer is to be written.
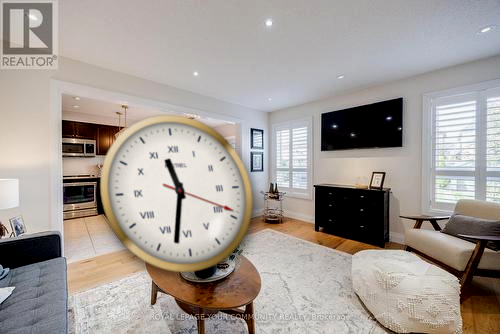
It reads {"hour": 11, "minute": 32, "second": 19}
